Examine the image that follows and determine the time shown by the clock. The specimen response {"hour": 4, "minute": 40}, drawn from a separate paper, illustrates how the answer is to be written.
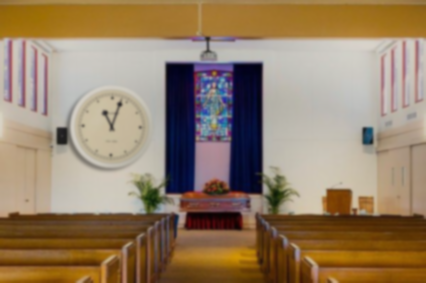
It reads {"hour": 11, "minute": 3}
